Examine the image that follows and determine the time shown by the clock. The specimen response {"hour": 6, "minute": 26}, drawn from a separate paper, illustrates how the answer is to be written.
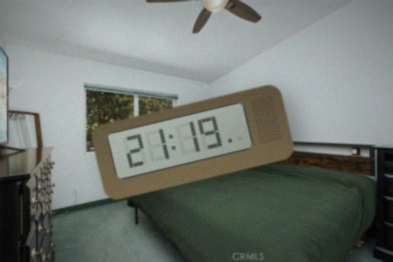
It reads {"hour": 21, "minute": 19}
